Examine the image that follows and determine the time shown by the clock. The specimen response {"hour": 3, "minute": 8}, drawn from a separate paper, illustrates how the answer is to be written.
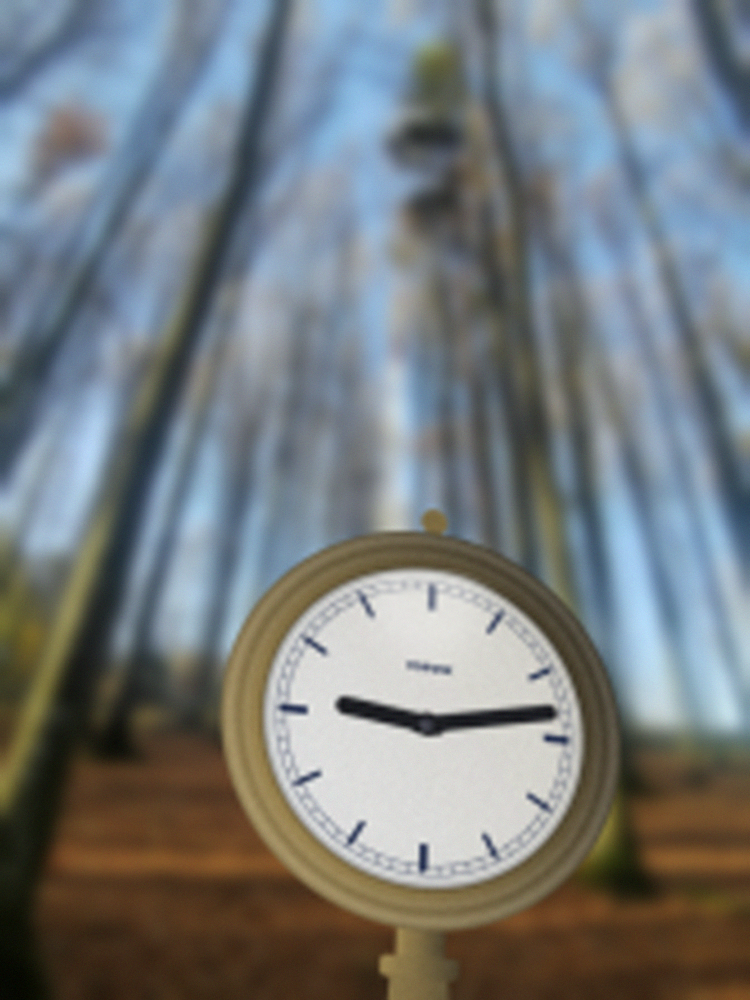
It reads {"hour": 9, "minute": 13}
